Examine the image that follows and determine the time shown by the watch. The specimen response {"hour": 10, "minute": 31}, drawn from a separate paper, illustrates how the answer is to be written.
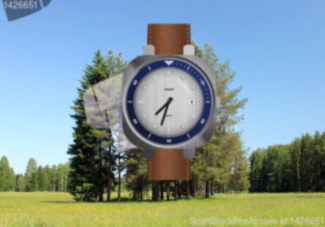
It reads {"hour": 7, "minute": 33}
